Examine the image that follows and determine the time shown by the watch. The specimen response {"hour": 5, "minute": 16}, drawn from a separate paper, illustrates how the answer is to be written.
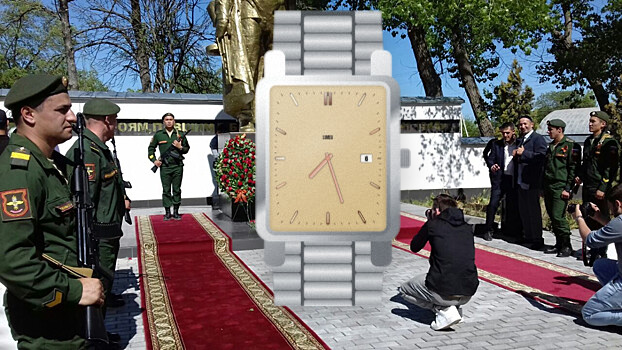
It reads {"hour": 7, "minute": 27}
